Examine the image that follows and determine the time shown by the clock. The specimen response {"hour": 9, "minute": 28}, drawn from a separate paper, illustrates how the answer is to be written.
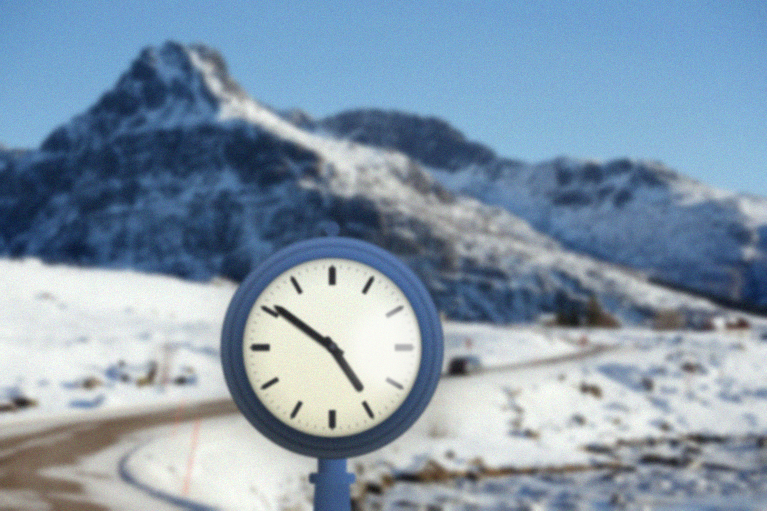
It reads {"hour": 4, "minute": 51}
